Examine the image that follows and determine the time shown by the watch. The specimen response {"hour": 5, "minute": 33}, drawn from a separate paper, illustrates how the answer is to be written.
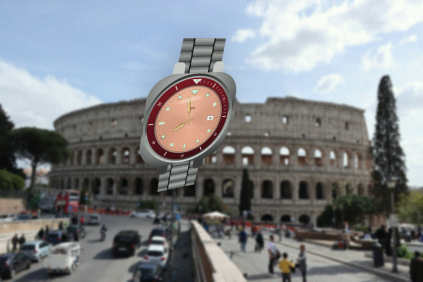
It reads {"hour": 7, "minute": 58}
